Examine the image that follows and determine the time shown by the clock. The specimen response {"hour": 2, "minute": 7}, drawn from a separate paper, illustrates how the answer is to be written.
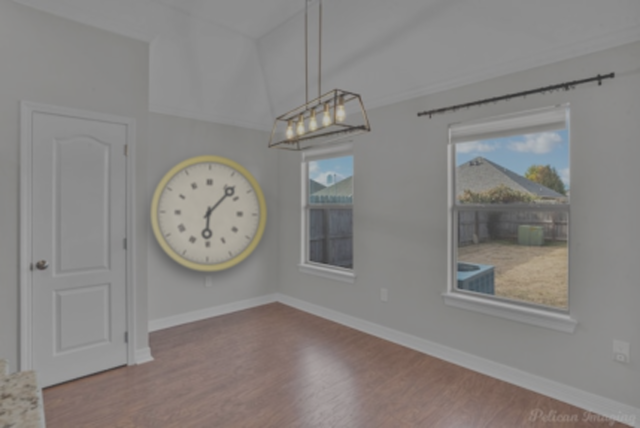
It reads {"hour": 6, "minute": 7}
